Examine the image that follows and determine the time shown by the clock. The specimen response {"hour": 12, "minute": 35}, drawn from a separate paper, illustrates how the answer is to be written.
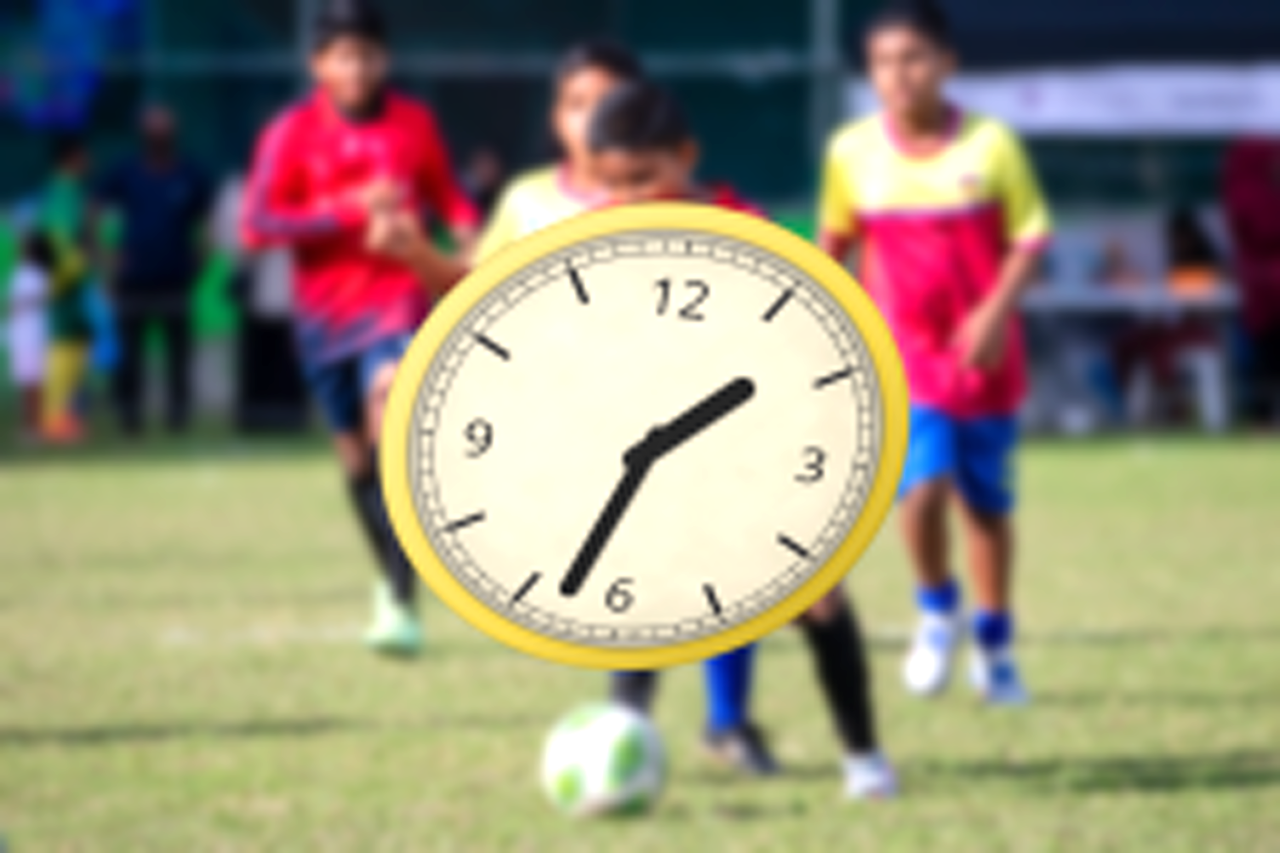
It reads {"hour": 1, "minute": 33}
